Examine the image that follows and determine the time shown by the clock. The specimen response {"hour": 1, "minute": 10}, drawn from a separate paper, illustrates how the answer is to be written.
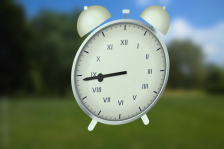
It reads {"hour": 8, "minute": 44}
